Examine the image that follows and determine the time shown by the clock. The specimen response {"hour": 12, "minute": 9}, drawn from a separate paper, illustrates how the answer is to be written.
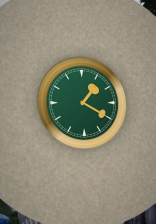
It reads {"hour": 1, "minute": 20}
